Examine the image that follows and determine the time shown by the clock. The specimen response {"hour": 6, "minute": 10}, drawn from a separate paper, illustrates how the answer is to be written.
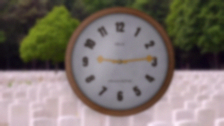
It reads {"hour": 9, "minute": 14}
